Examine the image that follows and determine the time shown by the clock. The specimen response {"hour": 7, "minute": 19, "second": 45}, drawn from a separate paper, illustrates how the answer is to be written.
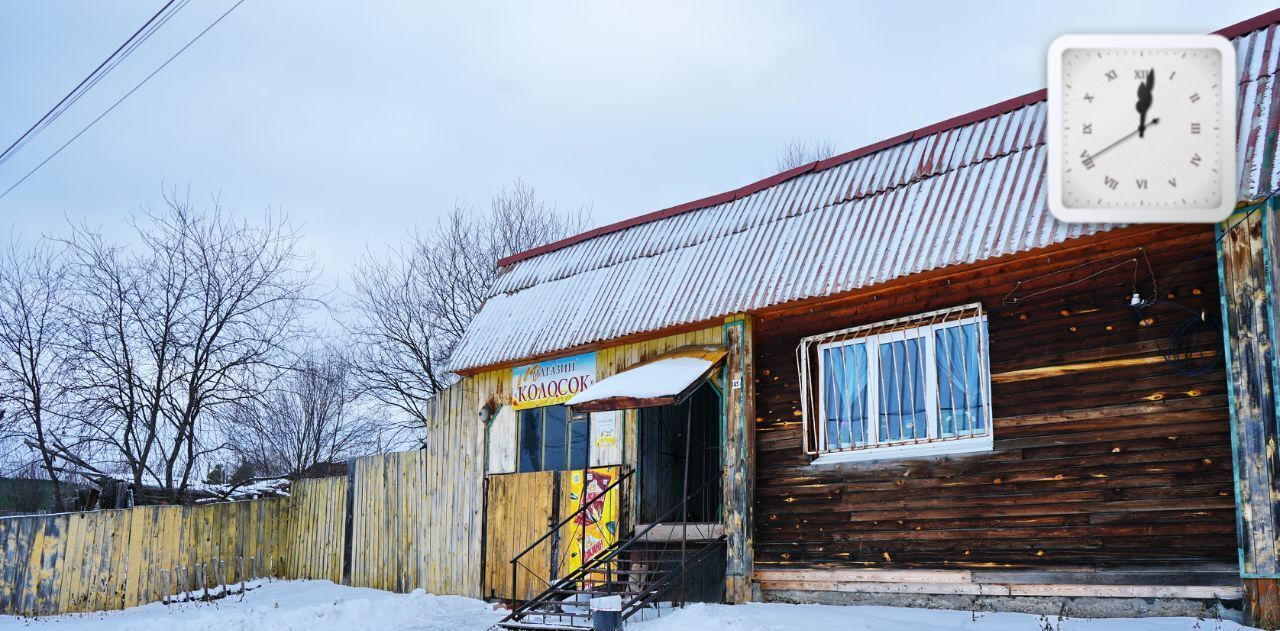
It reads {"hour": 12, "minute": 1, "second": 40}
